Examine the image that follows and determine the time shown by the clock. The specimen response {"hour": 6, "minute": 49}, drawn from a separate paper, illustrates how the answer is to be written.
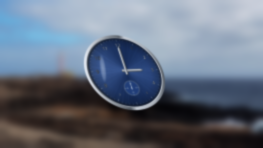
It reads {"hour": 3, "minute": 0}
